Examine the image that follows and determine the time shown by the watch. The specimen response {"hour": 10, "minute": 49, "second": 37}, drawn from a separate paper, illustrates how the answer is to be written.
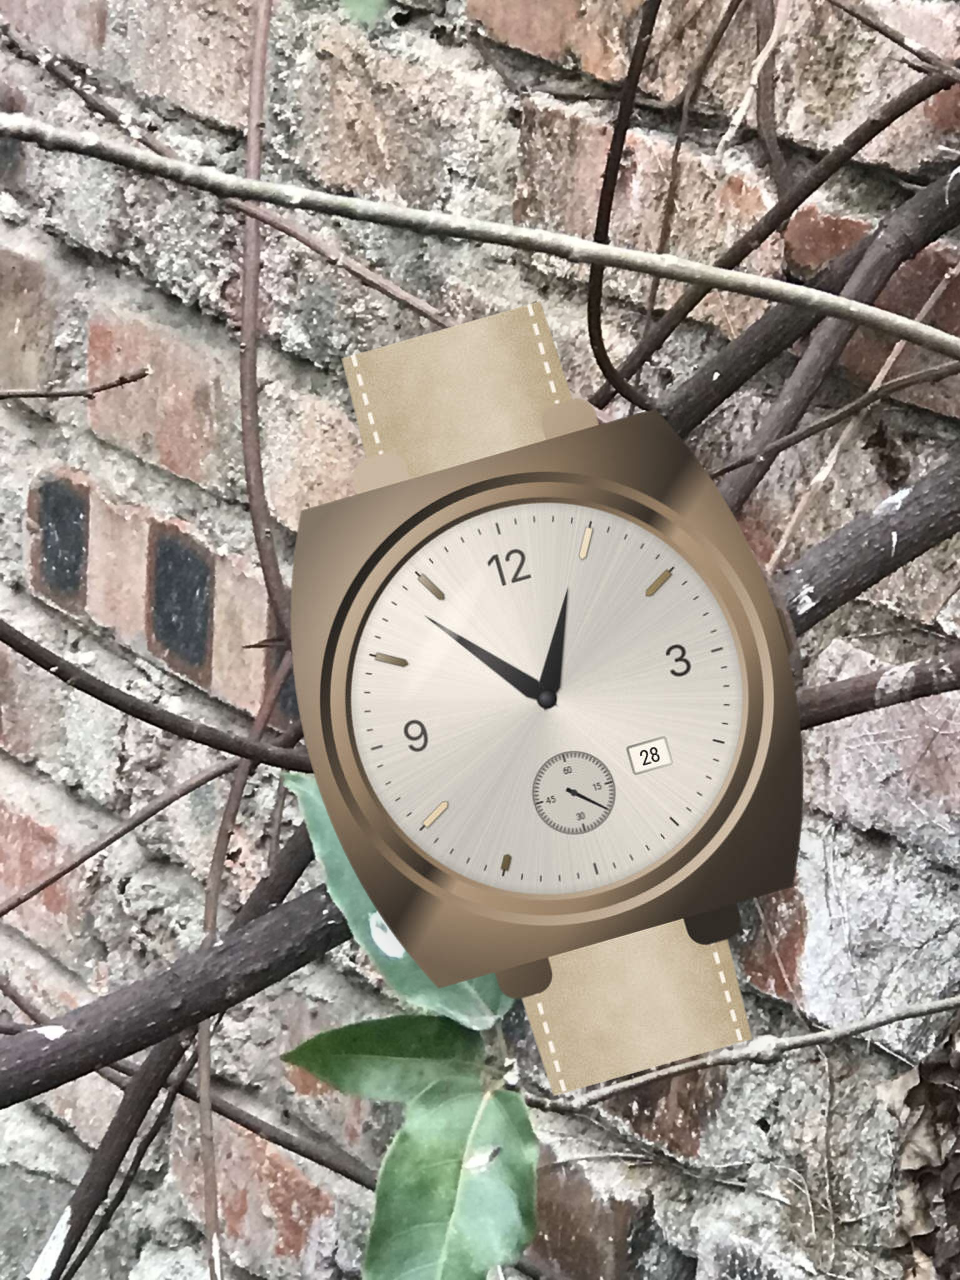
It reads {"hour": 12, "minute": 53, "second": 22}
